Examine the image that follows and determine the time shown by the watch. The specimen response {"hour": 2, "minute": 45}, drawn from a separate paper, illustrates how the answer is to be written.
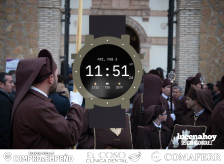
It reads {"hour": 11, "minute": 51}
